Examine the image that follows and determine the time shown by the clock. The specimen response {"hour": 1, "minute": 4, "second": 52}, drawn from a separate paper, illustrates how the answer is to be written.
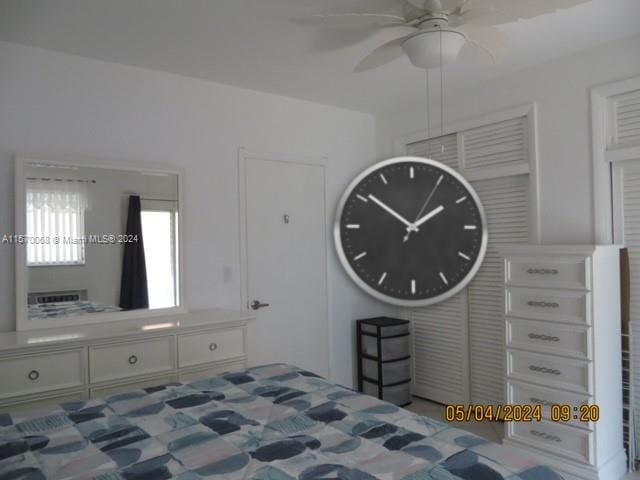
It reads {"hour": 1, "minute": 51, "second": 5}
